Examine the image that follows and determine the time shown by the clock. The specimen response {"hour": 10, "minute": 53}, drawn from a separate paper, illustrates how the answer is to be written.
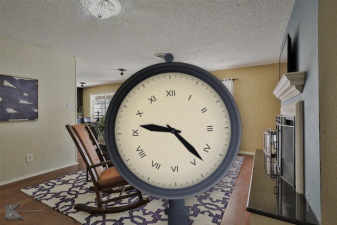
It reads {"hour": 9, "minute": 23}
